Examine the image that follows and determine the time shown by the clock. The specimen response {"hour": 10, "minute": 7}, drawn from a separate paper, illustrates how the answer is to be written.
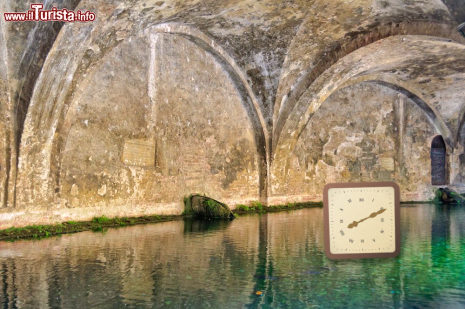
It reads {"hour": 8, "minute": 11}
